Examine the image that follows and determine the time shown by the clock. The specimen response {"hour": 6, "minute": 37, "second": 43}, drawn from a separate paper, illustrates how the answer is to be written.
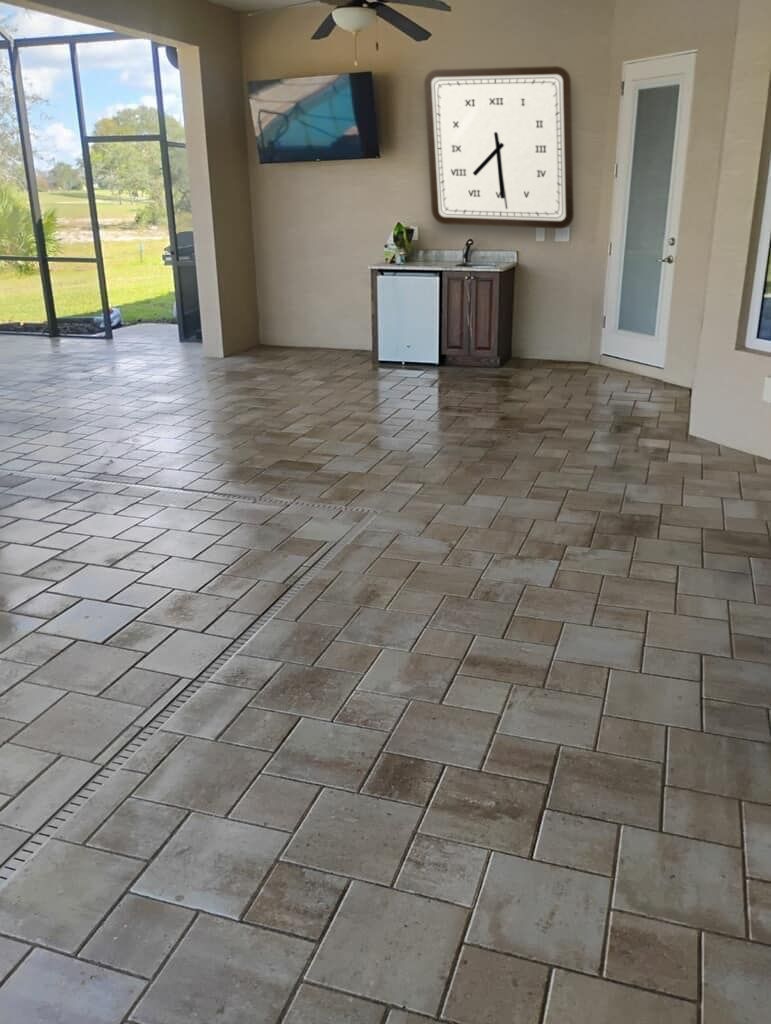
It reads {"hour": 7, "minute": 29, "second": 29}
